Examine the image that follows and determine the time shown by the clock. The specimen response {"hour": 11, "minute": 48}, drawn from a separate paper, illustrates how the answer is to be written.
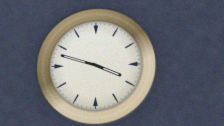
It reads {"hour": 3, "minute": 48}
